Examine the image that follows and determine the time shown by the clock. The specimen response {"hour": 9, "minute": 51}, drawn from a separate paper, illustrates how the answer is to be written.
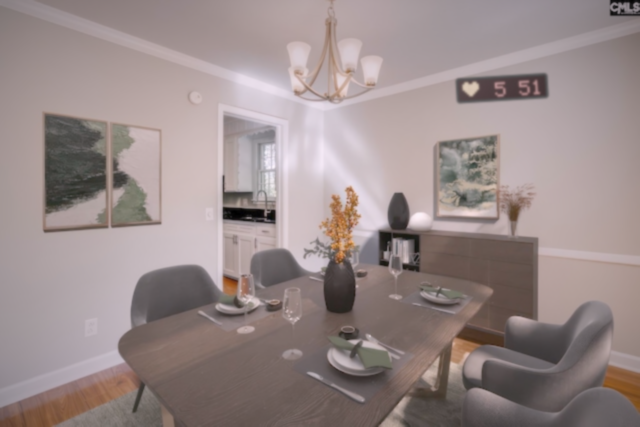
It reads {"hour": 5, "minute": 51}
